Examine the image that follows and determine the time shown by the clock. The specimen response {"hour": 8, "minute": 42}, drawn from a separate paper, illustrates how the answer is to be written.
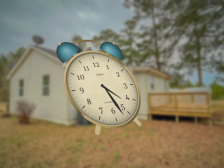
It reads {"hour": 4, "minute": 27}
